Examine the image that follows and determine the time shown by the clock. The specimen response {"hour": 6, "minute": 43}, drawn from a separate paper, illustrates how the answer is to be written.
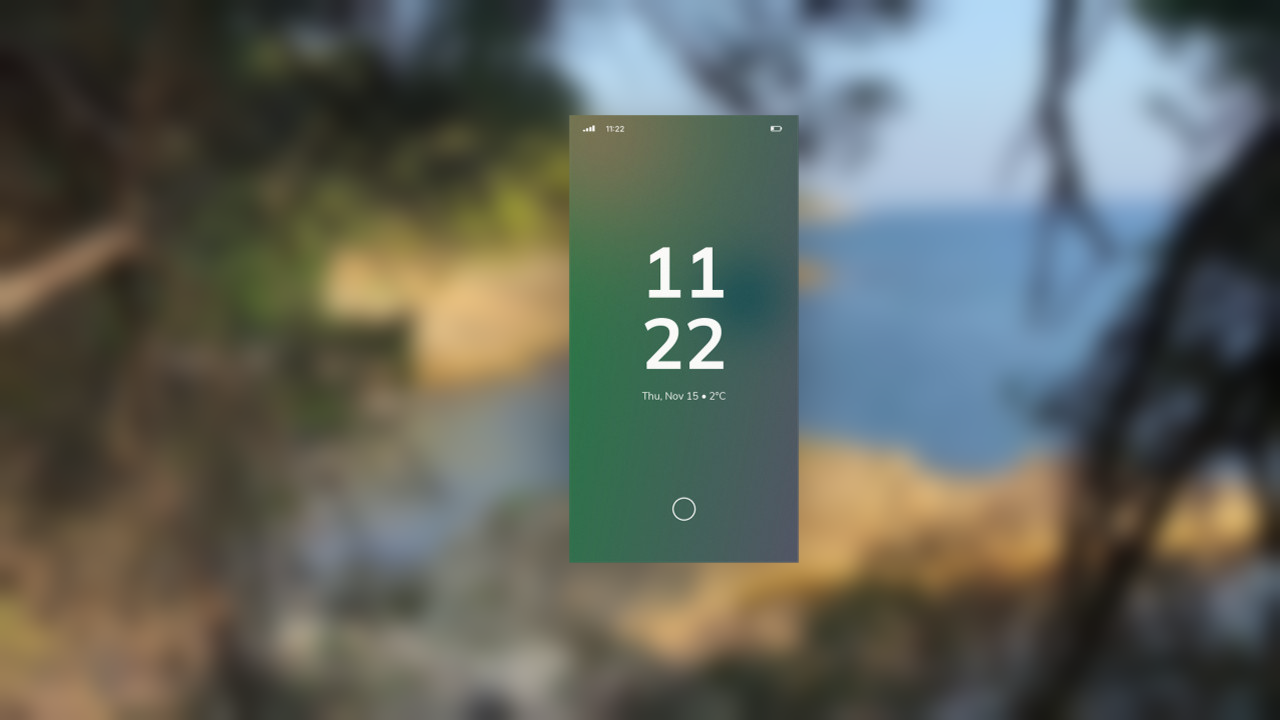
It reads {"hour": 11, "minute": 22}
